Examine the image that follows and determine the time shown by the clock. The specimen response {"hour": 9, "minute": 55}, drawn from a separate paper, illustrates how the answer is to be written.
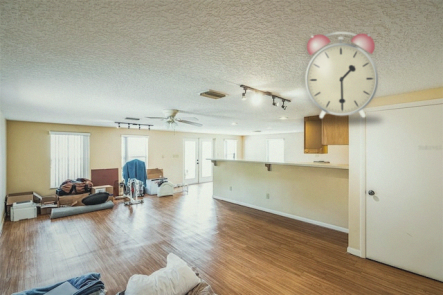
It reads {"hour": 1, "minute": 30}
